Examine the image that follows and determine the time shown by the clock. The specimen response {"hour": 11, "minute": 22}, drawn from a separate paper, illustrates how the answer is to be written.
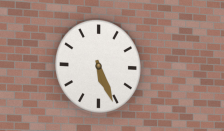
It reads {"hour": 5, "minute": 26}
